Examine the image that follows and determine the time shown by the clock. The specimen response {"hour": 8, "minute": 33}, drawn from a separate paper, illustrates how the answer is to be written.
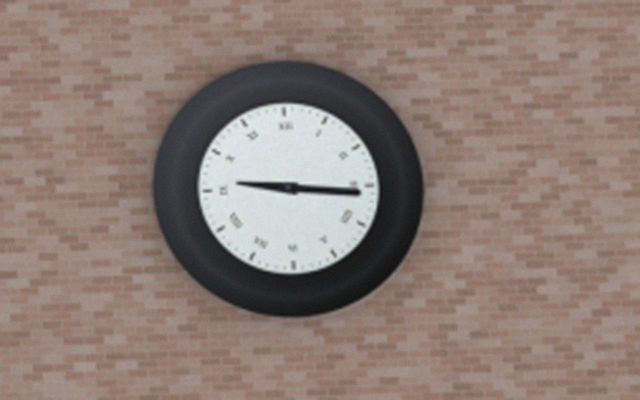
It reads {"hour": 9, "minute": 16}
